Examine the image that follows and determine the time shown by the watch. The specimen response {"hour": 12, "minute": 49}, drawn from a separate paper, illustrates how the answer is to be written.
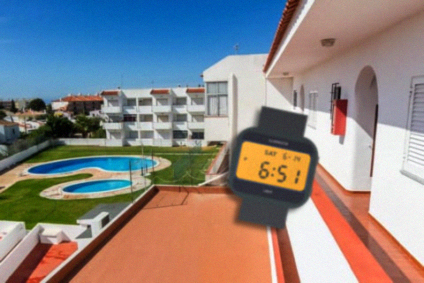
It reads {"hour": 6, "minute": 51}
